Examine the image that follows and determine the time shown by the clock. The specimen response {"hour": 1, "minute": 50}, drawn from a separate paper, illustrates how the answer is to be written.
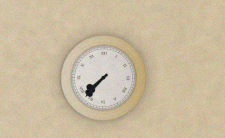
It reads {"hour": 7, "minute": 37}
